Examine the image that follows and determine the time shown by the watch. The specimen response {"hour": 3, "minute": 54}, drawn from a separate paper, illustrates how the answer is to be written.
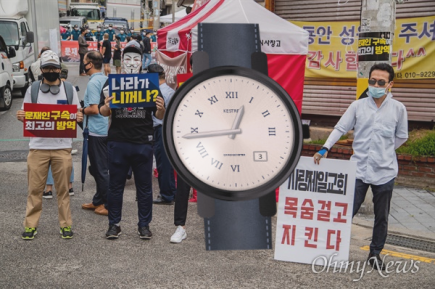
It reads {"hour": 12, "minute": 44}
